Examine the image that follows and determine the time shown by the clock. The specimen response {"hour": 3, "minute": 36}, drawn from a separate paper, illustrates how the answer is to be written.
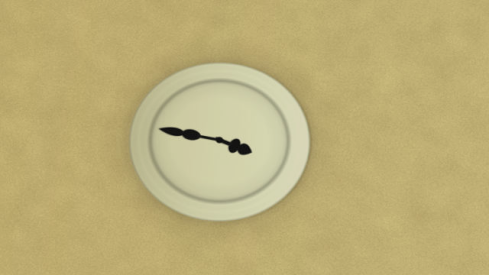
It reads {"hour": 3, "minute": 47}
